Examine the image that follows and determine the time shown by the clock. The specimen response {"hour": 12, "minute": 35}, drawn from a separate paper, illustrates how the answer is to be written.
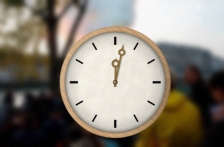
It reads {"hour": 12, "minute": 2}
